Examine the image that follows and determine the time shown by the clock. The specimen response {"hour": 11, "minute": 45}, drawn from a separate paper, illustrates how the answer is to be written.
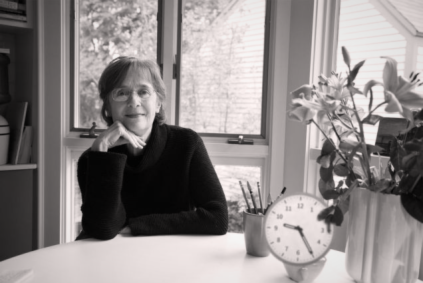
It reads {"hour": 9, "minute": 25}
